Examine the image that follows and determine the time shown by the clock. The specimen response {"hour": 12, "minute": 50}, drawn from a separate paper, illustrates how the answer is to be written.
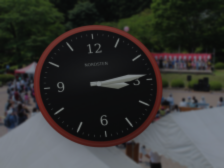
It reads {"hour": 3, "minute": 14}
